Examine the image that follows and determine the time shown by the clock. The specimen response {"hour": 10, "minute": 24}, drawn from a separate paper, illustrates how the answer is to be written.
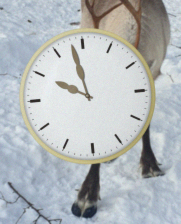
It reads {"hour": 9, "minute": 58}
